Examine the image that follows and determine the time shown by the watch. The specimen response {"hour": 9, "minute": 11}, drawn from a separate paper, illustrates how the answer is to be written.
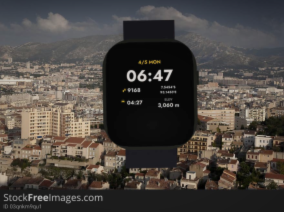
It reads {"hour": 6, "minute": 47}
